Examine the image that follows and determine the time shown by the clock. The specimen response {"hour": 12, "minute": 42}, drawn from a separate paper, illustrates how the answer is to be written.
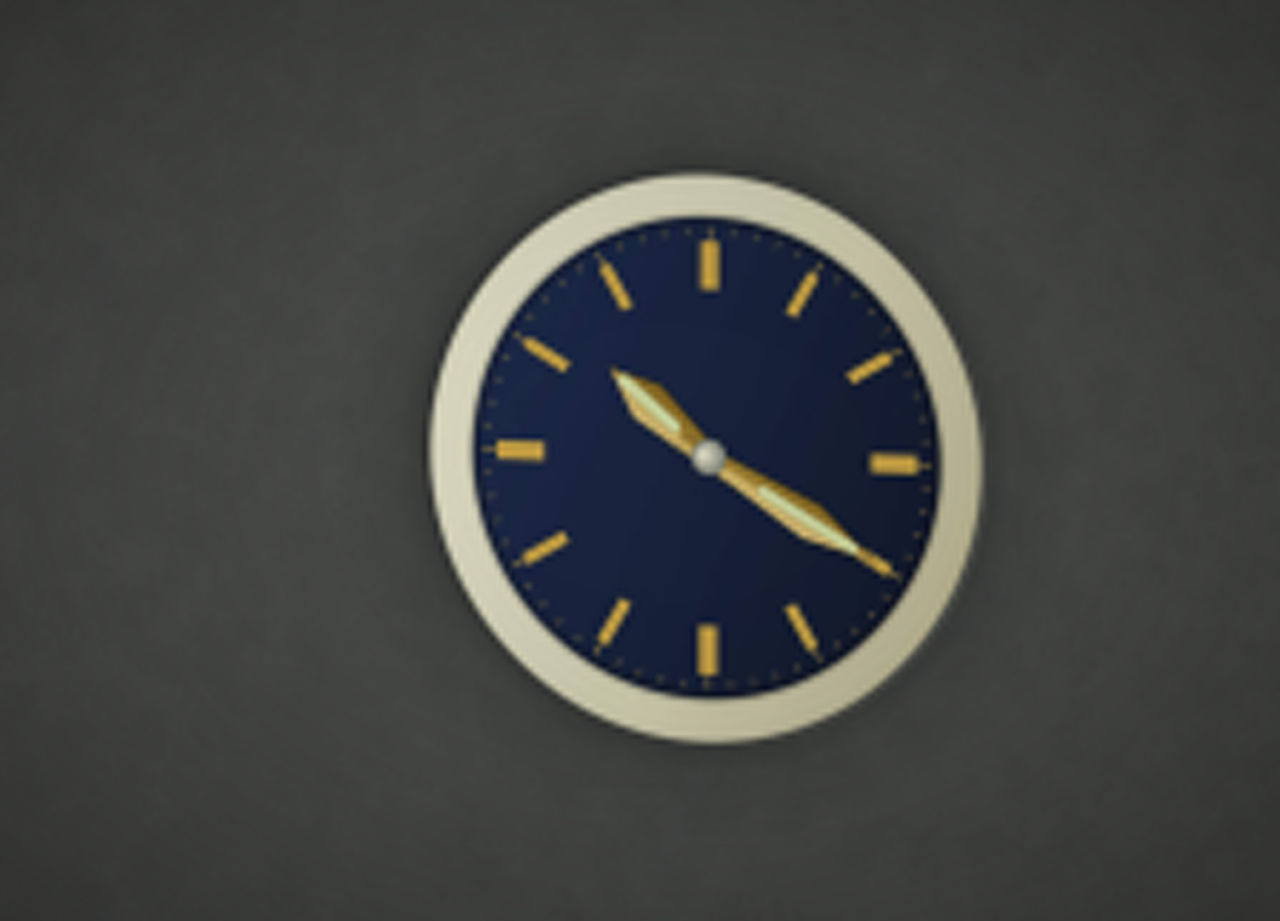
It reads {"hour": 10, "minute": 20}
